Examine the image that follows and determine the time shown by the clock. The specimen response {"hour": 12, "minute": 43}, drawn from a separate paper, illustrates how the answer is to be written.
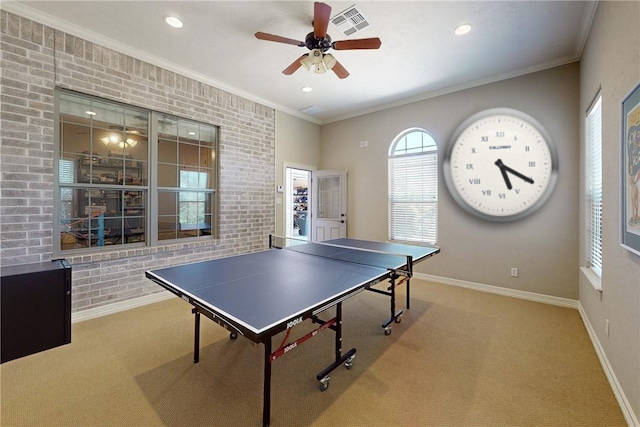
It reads {"hour": 5, "minute": 20}
